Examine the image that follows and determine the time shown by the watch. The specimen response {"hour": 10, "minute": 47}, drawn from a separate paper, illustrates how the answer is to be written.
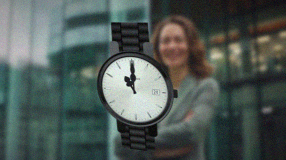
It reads {"hour": 11, "minute": 0}
